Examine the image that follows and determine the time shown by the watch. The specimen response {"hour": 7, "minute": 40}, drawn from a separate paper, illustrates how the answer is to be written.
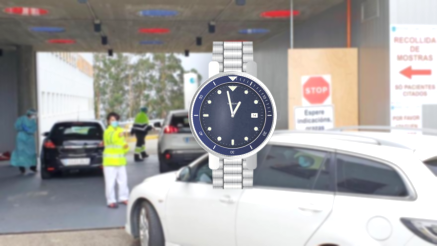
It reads {"hour": 12, "minute": 58}
